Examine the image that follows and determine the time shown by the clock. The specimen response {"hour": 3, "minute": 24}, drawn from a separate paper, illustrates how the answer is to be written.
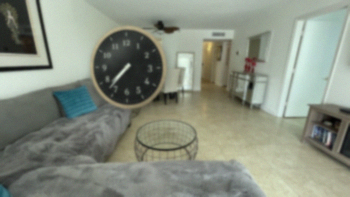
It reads {"hour": 7, "minute": 37}
